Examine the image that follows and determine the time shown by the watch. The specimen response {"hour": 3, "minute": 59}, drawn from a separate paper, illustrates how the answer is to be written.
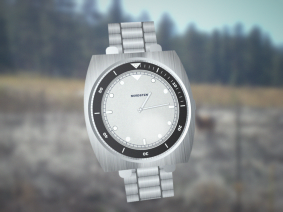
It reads {"hour": 1, "minute": 14}
